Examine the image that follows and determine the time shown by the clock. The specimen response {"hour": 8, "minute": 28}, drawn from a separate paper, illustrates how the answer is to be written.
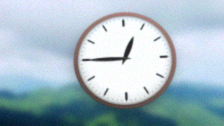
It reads {"hour": 12, "minute": 45}
